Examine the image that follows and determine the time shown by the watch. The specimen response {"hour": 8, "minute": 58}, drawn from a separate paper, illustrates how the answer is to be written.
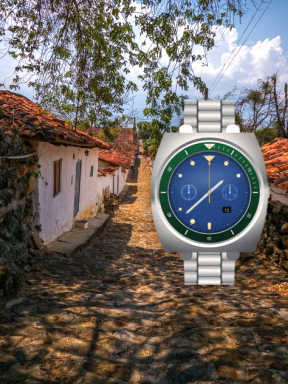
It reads {"hour": 1, "minute": 38}
